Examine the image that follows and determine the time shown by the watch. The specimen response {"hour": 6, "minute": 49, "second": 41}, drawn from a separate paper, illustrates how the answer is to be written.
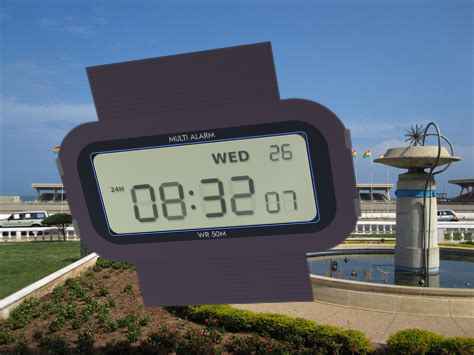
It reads {"hour": 8, "minute": 32, "second": 7}
